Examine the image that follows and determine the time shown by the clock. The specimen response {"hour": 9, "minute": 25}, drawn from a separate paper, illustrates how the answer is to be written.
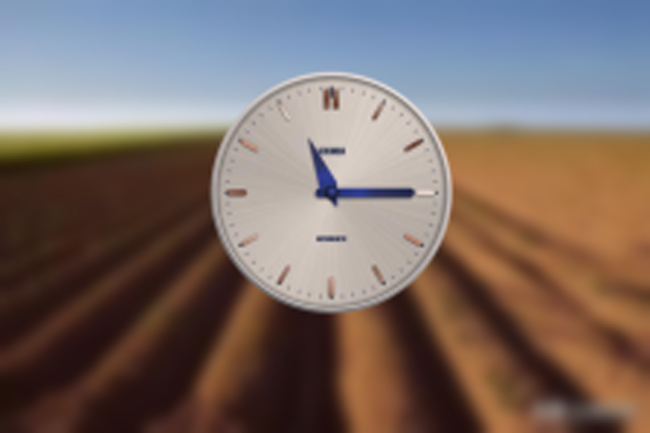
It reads {"hour": 11, "minute": 15}
